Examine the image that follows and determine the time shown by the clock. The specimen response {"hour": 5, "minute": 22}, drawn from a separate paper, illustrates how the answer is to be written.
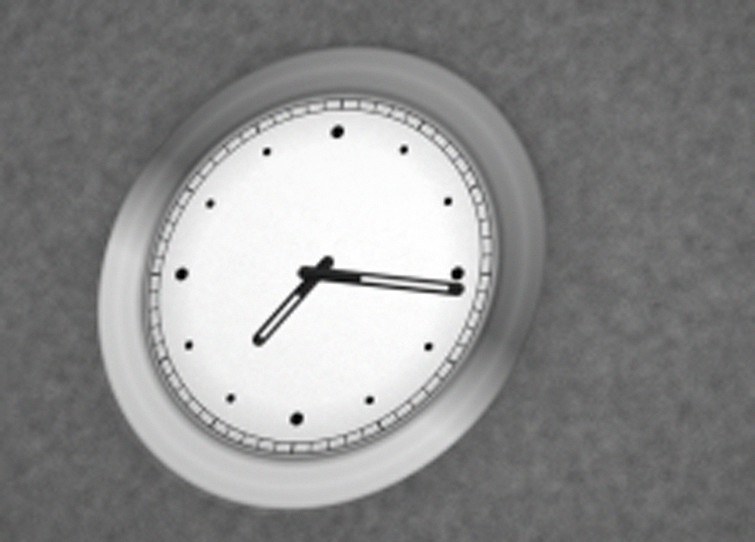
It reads {"hour": 7, "minute": 16}
